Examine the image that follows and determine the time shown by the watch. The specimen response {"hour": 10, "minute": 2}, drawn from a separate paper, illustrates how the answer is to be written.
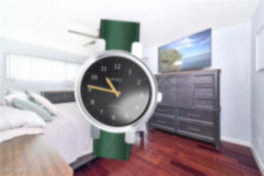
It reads {"hour": 10, "minute": 46}
